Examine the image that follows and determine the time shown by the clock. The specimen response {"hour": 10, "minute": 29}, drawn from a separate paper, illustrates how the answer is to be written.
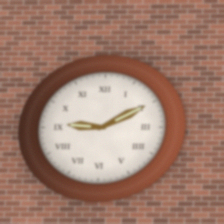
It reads {"hour": 9, "minute": 10}
